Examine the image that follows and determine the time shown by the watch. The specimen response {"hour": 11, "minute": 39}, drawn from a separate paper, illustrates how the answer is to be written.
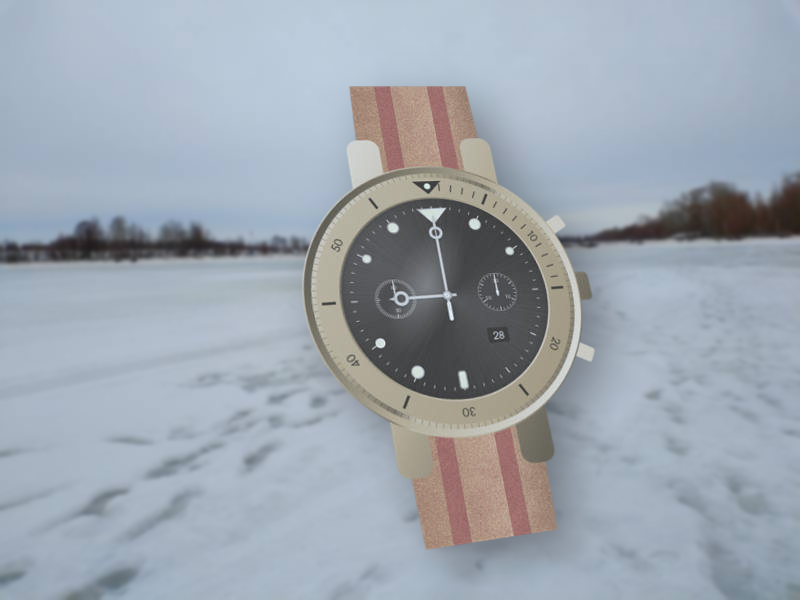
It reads {"hour": 9, "minute": 0}
